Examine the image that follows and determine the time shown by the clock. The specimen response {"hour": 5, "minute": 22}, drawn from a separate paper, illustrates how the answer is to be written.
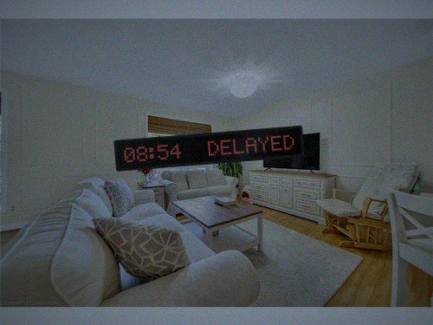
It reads {"hour": 8, "minute": 54}
